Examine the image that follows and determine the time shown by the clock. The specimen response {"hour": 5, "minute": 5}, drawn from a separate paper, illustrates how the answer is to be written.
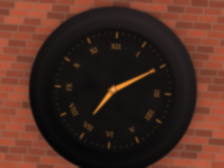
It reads {"hour": 7, "minute": 10}
